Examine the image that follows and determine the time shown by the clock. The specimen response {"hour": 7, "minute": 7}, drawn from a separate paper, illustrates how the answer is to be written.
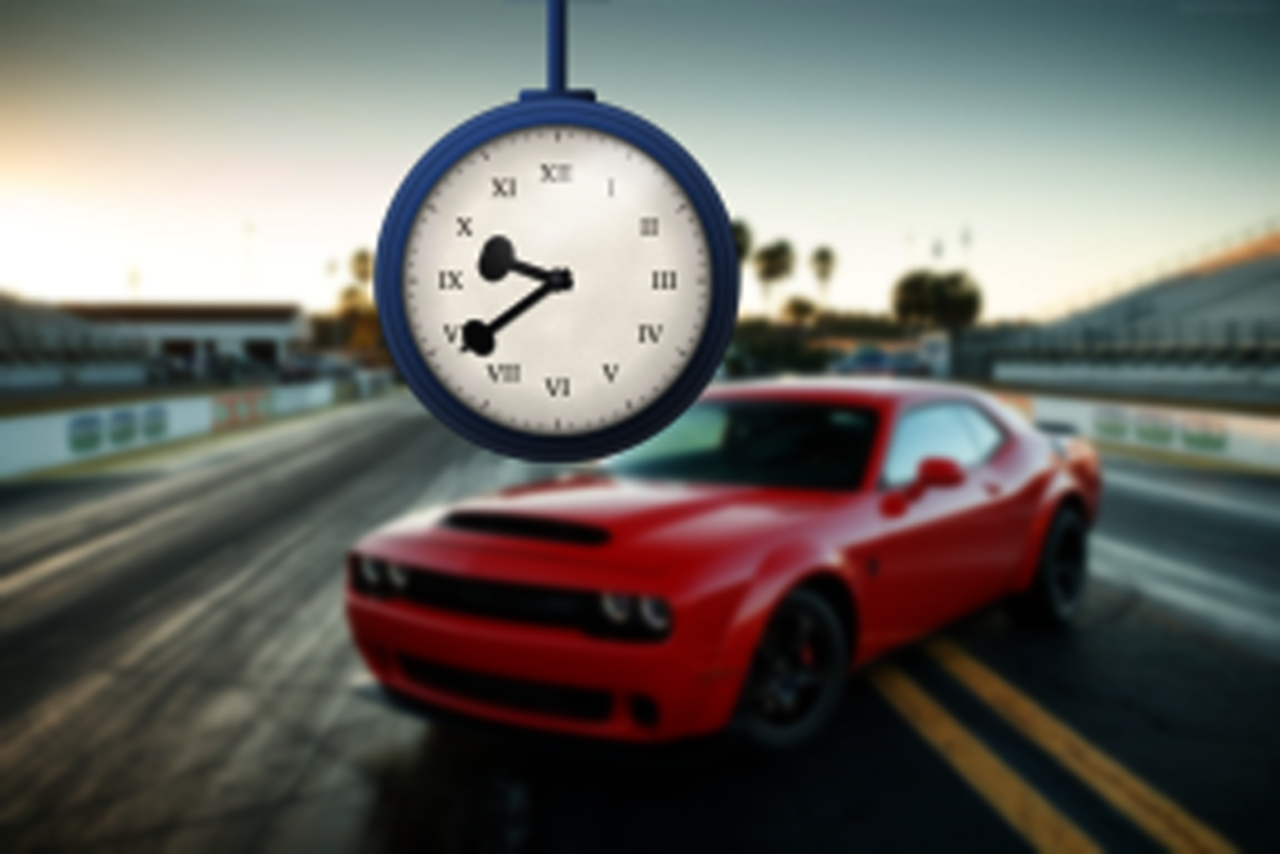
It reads {"hour": 9, "minute": 39}
